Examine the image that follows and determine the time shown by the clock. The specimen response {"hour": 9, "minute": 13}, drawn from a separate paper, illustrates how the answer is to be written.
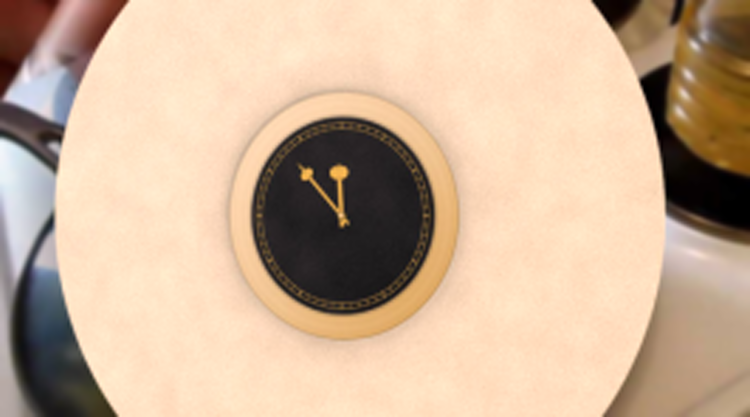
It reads {"hour": 11, "minute": 53}
